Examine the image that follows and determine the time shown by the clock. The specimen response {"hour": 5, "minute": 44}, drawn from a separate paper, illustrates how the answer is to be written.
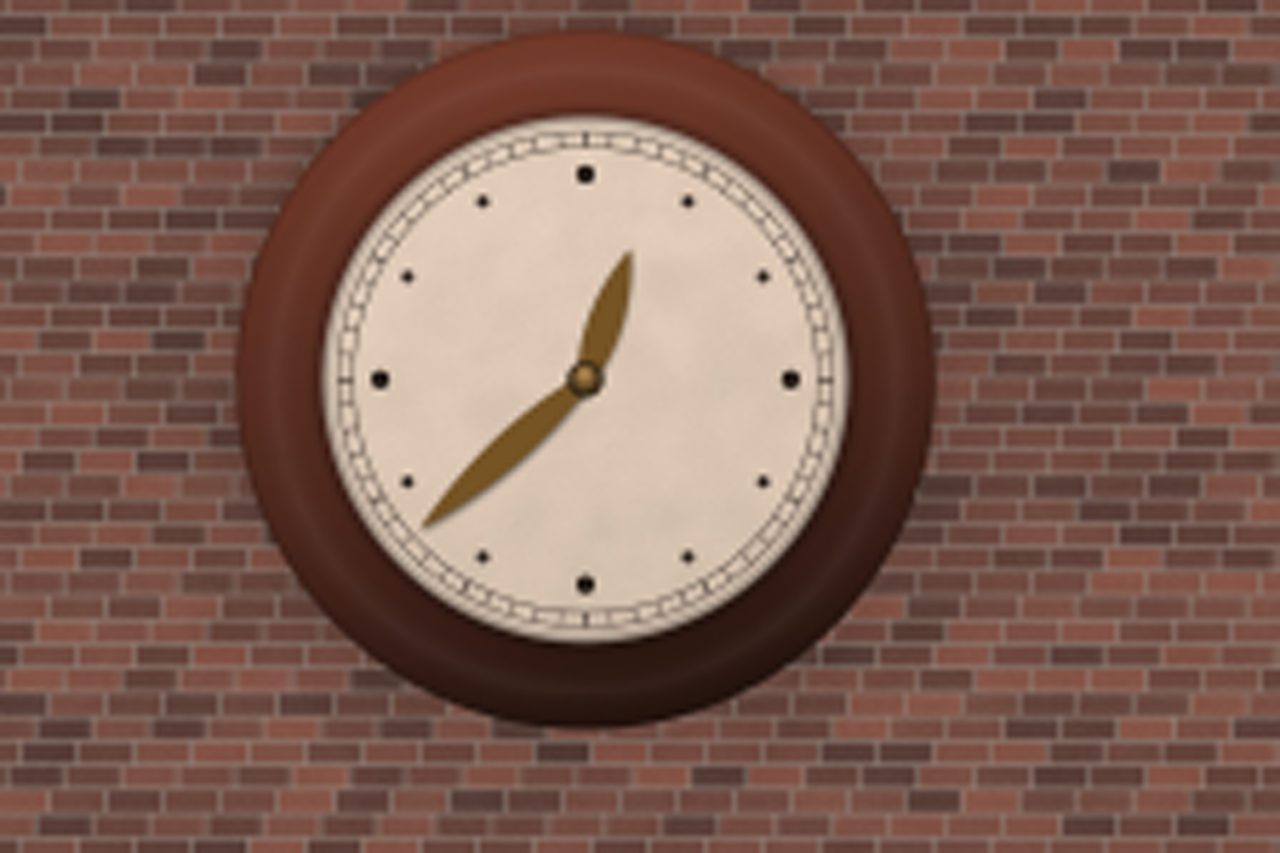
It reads {"hour": 12, "minute": 38}
